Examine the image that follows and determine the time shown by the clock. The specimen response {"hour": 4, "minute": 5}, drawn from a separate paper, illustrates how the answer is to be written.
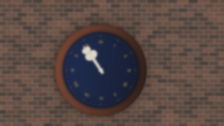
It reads {"hour": 10, "minute": 54}
